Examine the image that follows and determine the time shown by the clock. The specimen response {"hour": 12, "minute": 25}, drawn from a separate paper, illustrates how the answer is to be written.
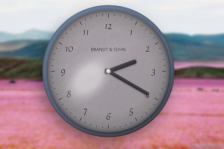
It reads {"hour": 2, "minute": 20}
